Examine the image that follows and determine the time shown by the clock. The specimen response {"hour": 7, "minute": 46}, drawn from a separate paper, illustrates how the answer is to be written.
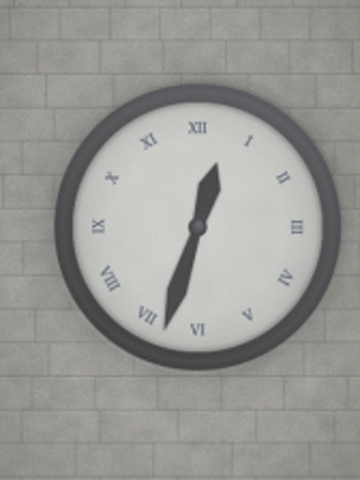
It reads {"hour": 12, "minute": 33}
